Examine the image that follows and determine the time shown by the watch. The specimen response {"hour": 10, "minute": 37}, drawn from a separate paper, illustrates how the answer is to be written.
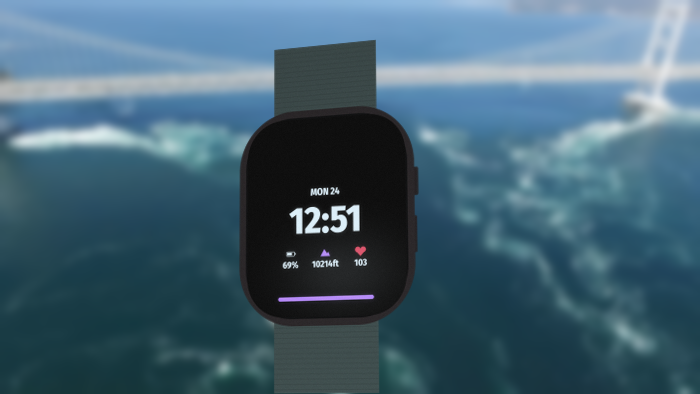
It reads {"hour": 12, "minute": 51}
